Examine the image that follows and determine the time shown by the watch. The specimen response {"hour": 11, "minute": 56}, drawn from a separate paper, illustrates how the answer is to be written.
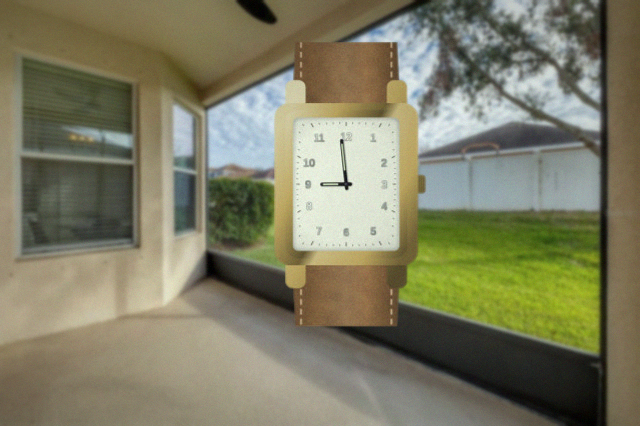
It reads {"hour": 8, "minute": 59}
